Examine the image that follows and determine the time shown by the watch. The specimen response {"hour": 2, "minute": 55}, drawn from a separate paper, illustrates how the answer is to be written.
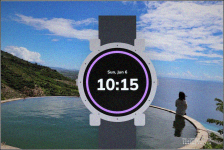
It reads {"hour": 10, "minute": 15}
